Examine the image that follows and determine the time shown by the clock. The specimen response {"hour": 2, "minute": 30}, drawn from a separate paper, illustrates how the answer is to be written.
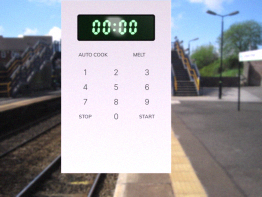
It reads {"hour": 0, "minute": 0}
